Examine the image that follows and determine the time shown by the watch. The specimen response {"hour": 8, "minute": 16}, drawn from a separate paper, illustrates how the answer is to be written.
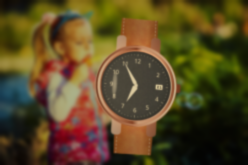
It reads {"hour": 6, "minute": 55}
